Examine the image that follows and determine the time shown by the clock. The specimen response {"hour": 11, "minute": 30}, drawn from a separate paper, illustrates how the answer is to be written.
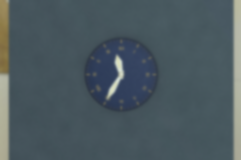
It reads {"hour": 11, "minute": 35}
